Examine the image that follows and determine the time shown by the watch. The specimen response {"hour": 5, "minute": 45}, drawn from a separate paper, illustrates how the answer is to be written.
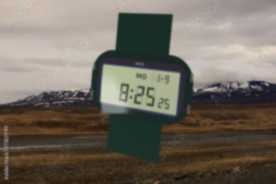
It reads {"hour": 8, "minute": 25}
